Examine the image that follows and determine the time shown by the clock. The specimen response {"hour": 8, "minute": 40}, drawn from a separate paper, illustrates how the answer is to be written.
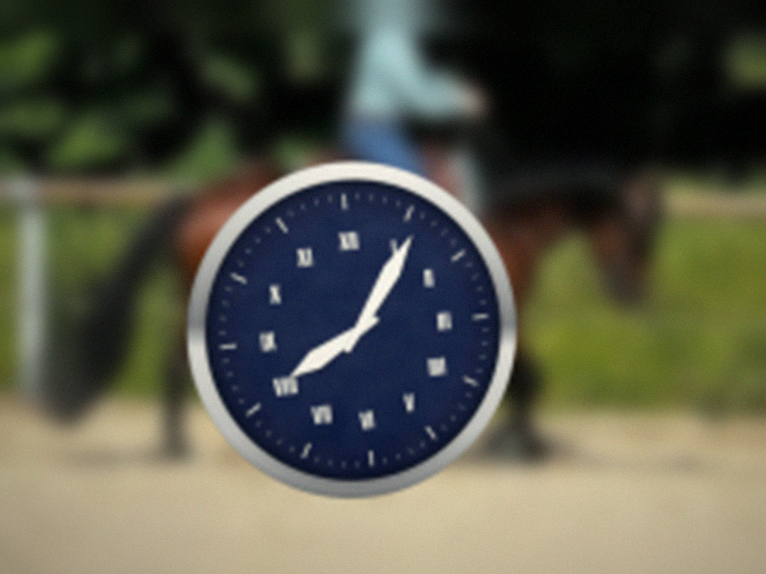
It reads {"hour": 8, "minute": 6}
